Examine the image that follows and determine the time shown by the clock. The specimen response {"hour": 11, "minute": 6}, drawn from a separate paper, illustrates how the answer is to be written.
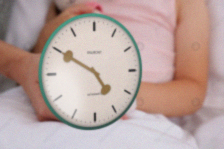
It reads {"hour": 4, "minute": 50}
